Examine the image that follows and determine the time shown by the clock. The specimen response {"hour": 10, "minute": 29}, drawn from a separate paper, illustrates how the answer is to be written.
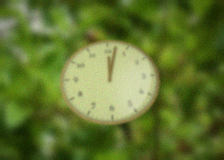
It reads {"hour": 12, "minute": 2}
